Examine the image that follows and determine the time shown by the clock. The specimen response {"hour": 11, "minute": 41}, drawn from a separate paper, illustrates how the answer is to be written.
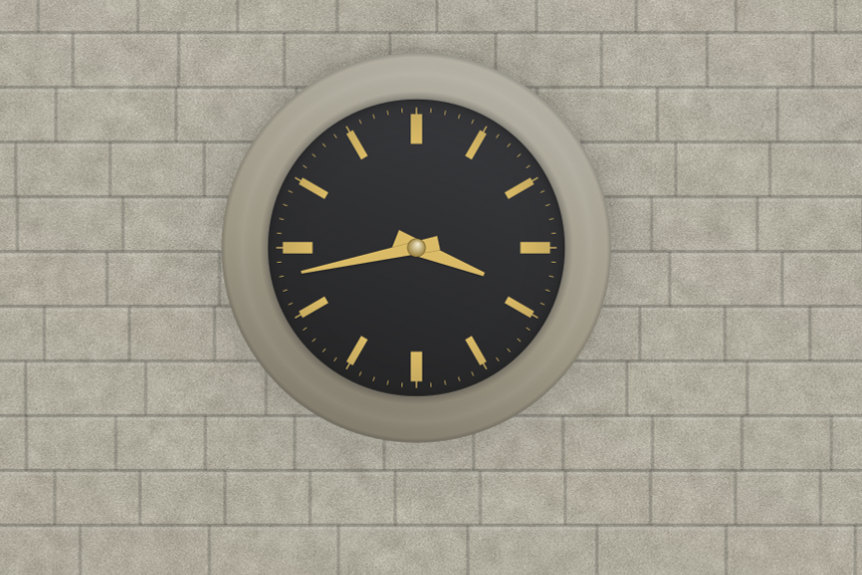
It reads {"hour": 3, "minute": 43}
